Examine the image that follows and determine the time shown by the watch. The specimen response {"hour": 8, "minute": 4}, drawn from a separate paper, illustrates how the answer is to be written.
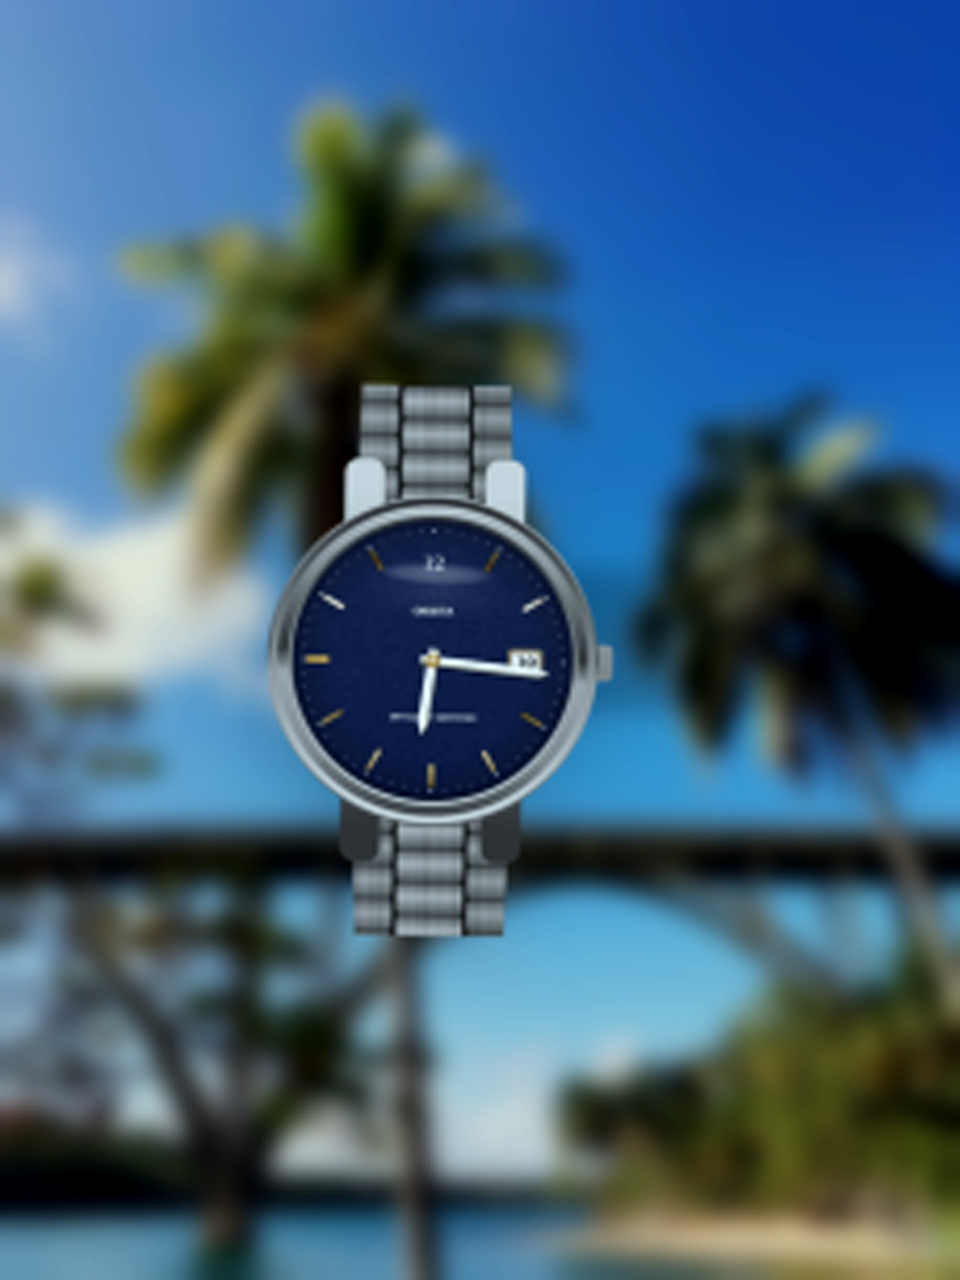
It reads {"hour": 6, "minute": 16}
